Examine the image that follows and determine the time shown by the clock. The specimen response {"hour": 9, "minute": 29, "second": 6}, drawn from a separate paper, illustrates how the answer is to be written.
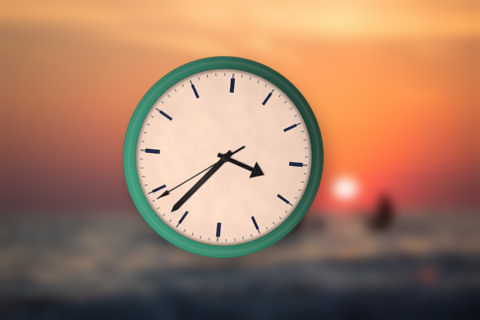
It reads {"hour": 3, "minute": 36, "second": 39}
